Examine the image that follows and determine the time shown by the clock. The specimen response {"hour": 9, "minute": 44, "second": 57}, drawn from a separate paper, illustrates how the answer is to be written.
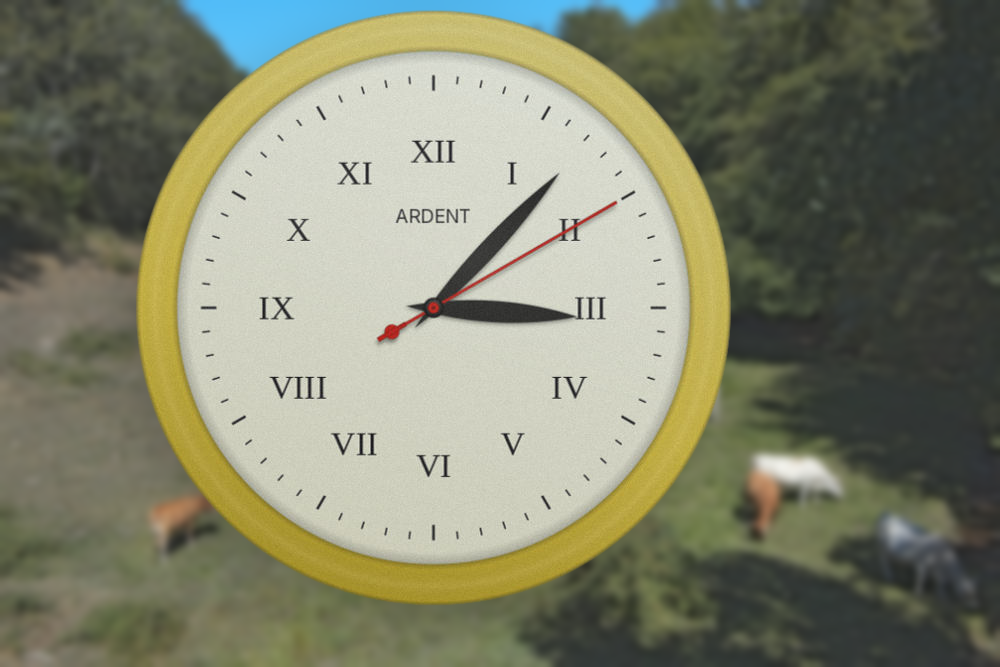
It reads {"hour": 3, "minute": 7, "second": 10}
